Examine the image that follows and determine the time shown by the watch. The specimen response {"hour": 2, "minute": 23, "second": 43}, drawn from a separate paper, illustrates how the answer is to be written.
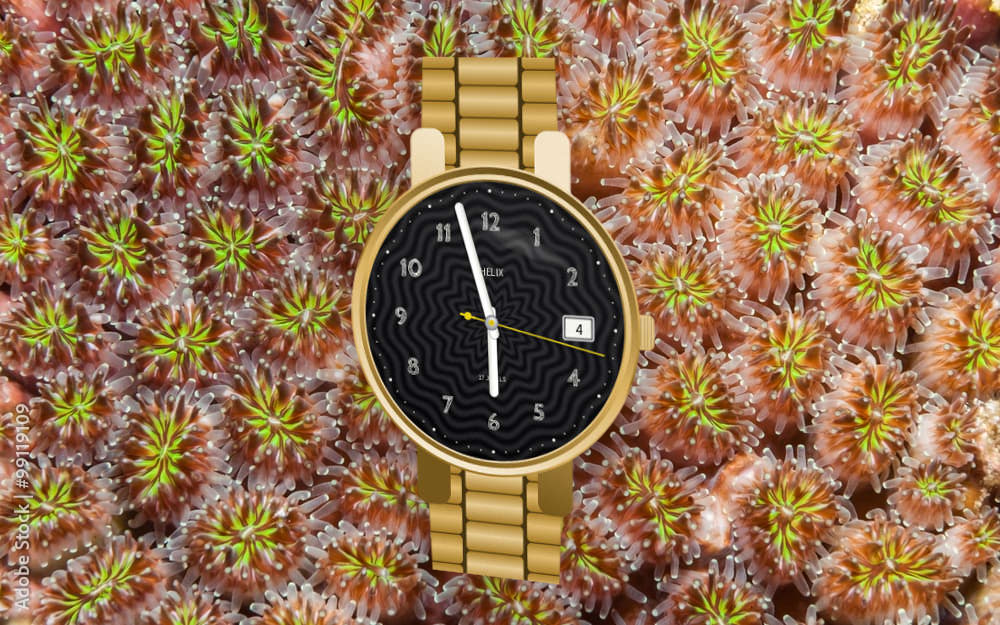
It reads {"hour": 5, "minute": 57, "second": 17}
